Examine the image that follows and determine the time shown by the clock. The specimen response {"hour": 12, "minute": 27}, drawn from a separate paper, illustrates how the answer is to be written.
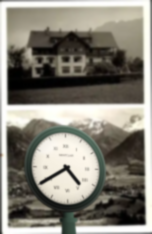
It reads {"hour": 4, "minute": 40}
